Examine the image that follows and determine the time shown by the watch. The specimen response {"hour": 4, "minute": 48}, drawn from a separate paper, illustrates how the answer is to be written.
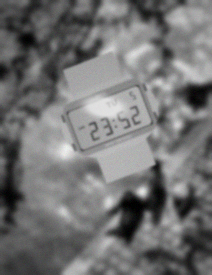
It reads {"hour": 23, "minute": 52}
